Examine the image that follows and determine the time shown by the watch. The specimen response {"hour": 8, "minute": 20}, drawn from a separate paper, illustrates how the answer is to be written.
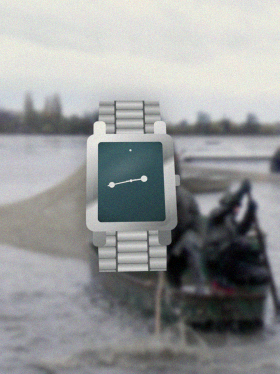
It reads {"hour": 2, "minute": 43}
